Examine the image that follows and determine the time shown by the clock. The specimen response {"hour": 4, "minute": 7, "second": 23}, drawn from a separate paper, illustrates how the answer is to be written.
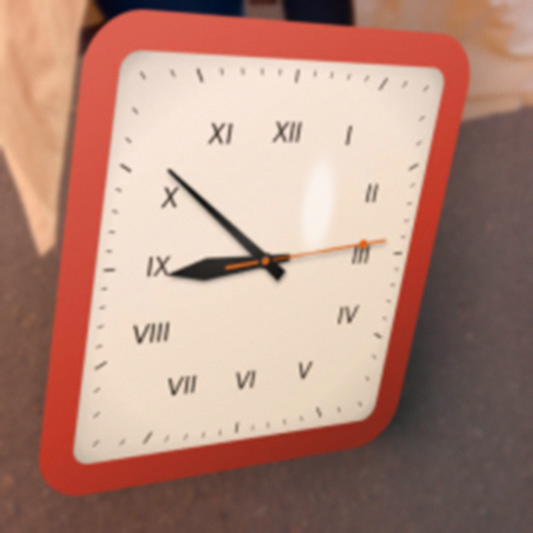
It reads {"hour": 8, "minute": 51, "second": 14}
